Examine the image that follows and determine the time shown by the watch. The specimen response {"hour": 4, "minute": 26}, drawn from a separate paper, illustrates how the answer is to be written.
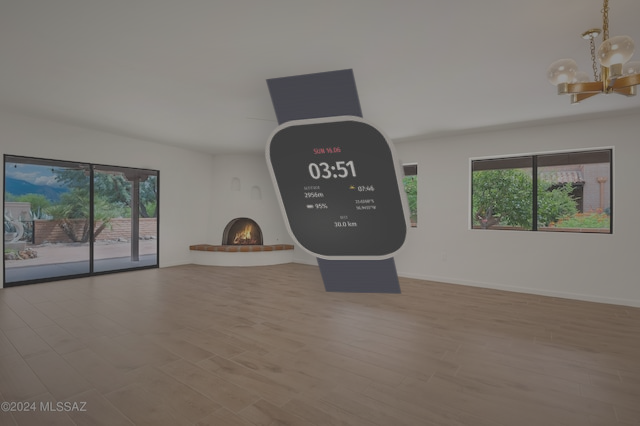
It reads {"hour": 3, "minute": 51}
